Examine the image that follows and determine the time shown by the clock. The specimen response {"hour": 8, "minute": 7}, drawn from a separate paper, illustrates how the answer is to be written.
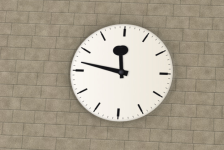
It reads {"hour": 11, "minute": 47}
